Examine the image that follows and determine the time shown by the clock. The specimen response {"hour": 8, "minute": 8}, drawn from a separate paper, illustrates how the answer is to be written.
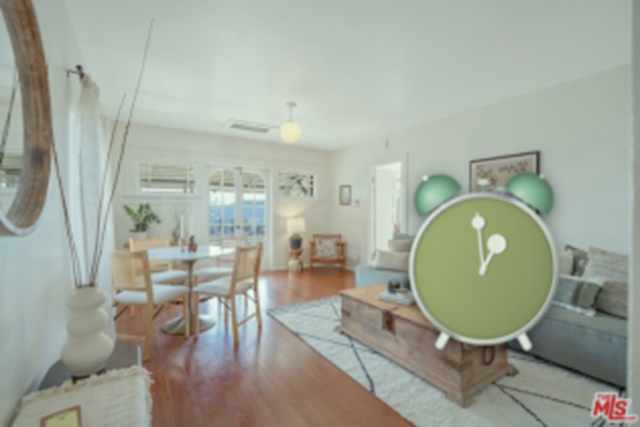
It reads {"hour": 12, "minute": 59}
